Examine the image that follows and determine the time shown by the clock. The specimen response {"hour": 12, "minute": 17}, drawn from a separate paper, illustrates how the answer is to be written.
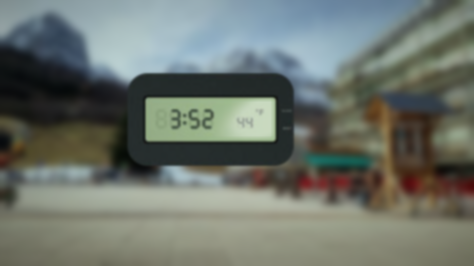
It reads {"hour": 3, "minute": 52}
